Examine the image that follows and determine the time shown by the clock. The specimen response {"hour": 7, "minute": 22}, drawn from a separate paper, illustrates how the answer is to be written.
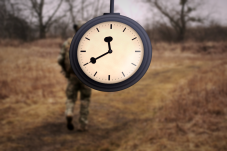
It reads {"hour": 11, "minute": 40}
